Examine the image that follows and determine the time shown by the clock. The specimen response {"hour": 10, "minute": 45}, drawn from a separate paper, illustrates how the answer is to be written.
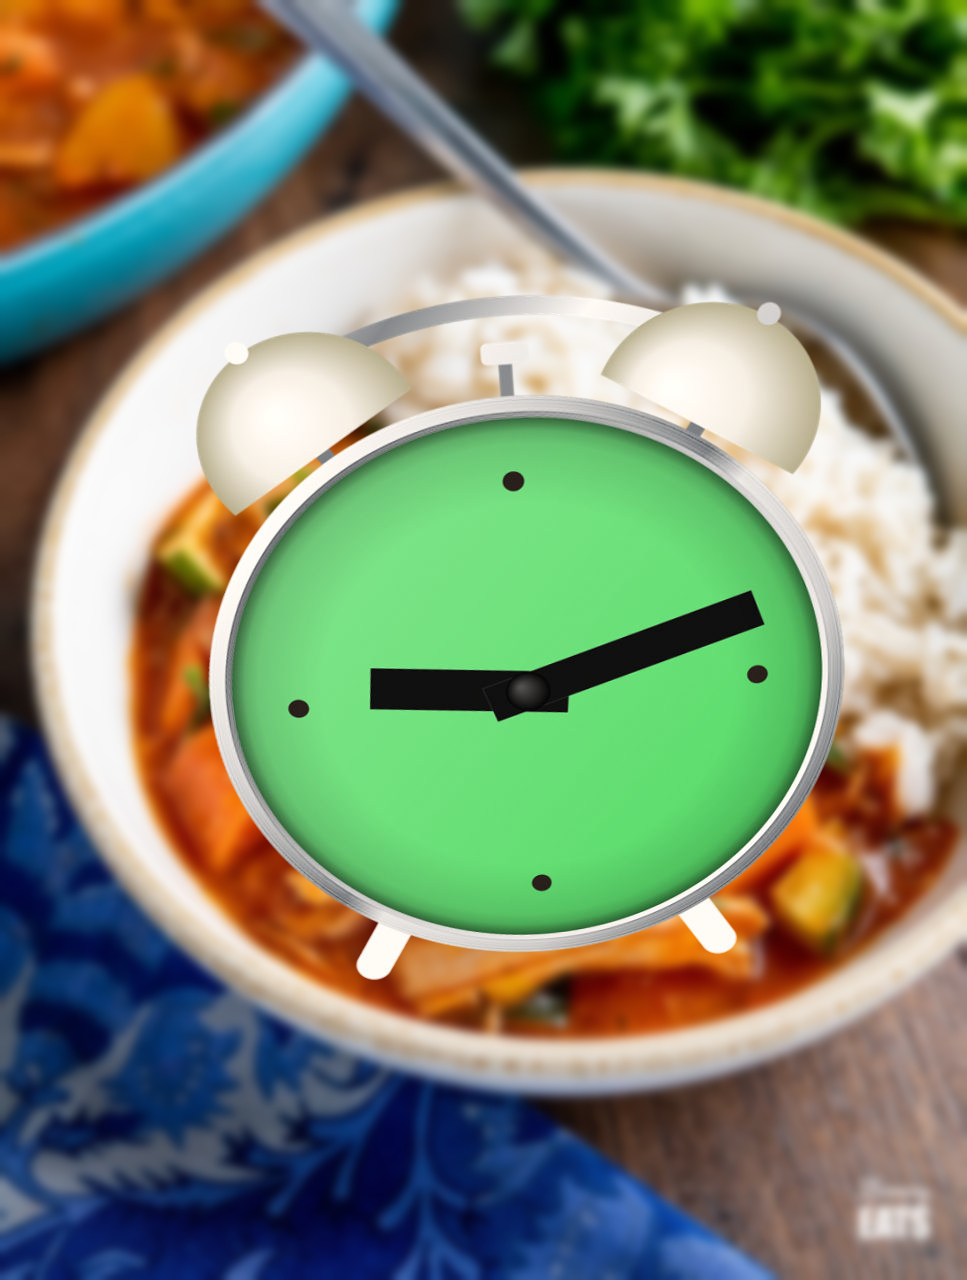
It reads {"hour": 9, "minute": 12}
